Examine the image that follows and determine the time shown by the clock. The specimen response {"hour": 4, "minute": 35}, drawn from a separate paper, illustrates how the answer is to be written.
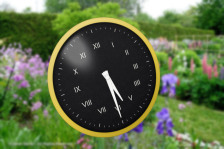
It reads {"hour": 5, "minute": 30}
